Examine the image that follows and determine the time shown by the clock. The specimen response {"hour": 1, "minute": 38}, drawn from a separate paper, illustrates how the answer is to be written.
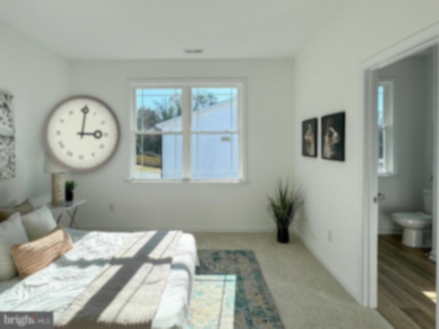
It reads {"hour": 3, "minute": 1}
